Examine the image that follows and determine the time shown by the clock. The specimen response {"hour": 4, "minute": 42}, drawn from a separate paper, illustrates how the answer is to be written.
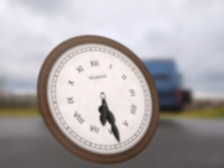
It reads {"hour": 6, "minute": 29}
